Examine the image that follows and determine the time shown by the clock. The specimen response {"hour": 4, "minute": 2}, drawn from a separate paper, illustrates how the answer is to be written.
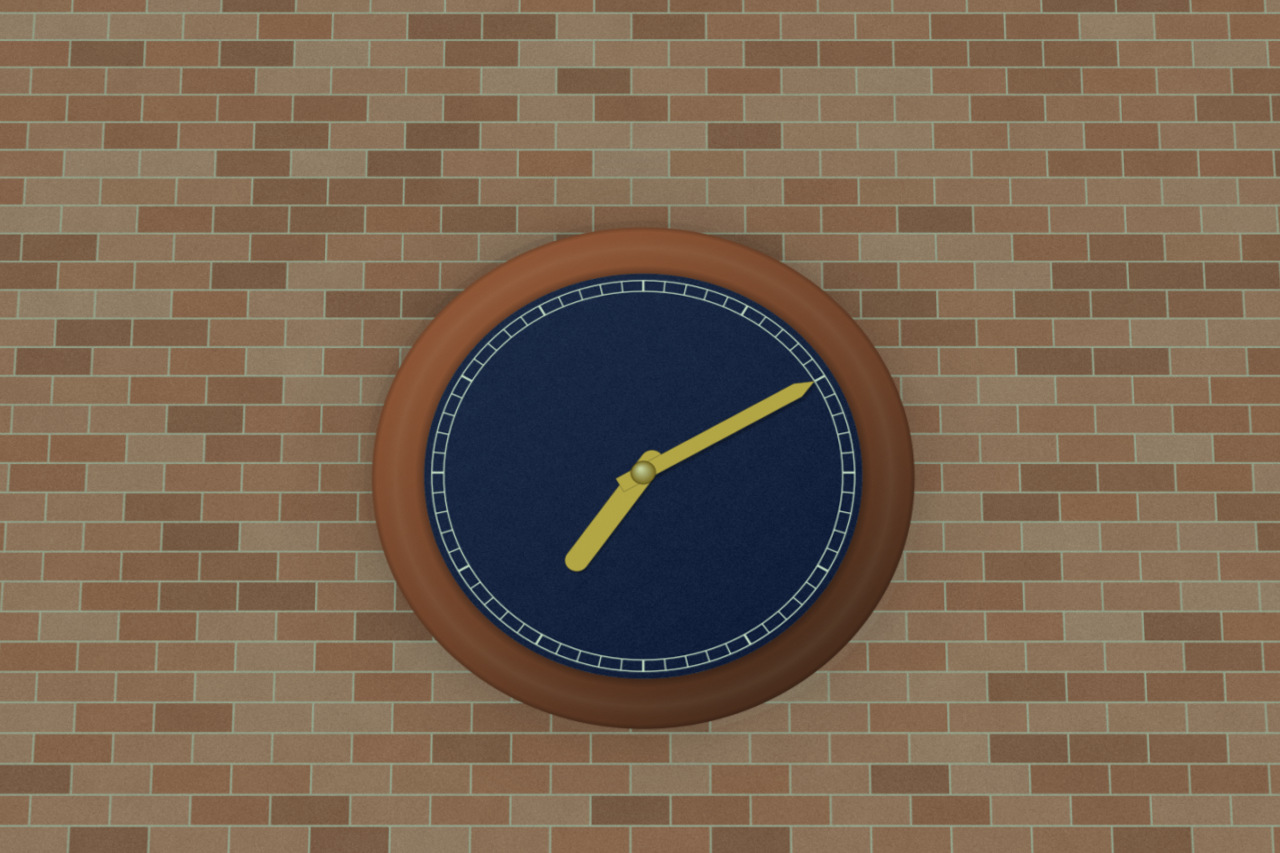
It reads {"hour": 7, "minute": 10}
